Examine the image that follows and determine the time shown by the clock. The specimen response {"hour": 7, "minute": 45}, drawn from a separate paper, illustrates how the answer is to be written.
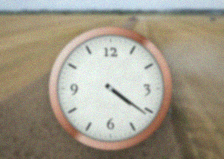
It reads {"hour": 4, "minute": 21}
